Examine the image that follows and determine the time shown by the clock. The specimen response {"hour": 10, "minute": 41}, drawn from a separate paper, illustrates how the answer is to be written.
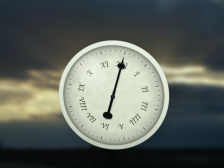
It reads {"hour": 6, "minute": 0}
